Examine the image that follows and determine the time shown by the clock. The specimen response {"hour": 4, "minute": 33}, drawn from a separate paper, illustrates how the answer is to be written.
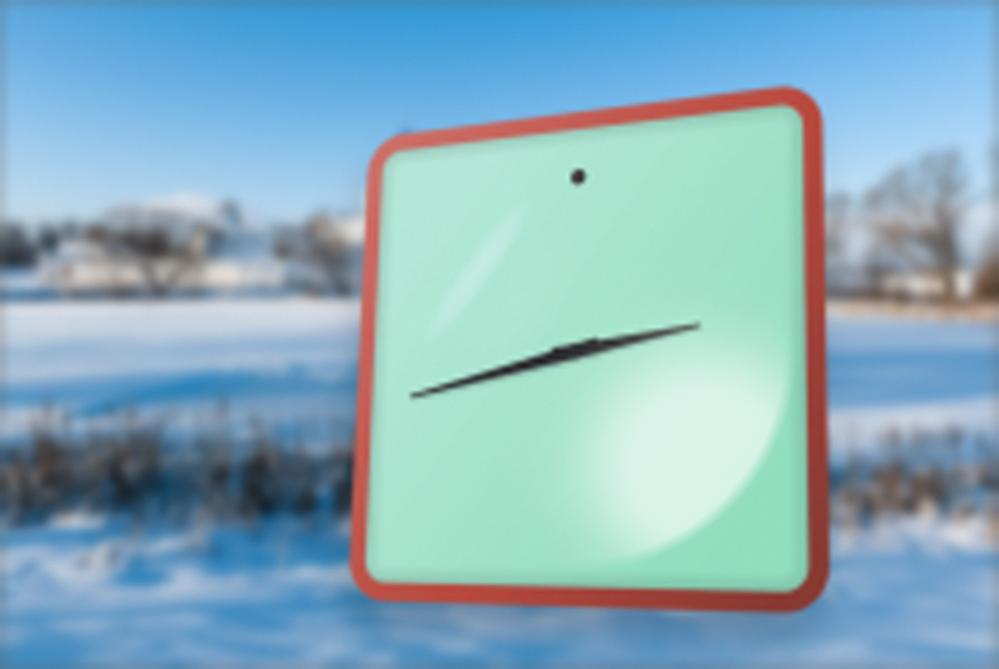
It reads {"hour": 2, "minute": 43}
